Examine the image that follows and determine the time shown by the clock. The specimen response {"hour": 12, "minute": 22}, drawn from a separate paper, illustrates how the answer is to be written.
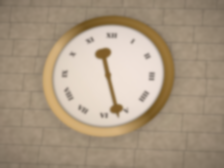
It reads {"hour": 11, "minute": 27}
